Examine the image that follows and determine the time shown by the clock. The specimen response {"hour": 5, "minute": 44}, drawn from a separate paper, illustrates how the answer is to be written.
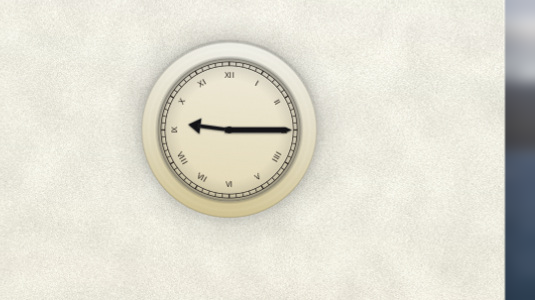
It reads {"hour": 9, "minute": 15}
